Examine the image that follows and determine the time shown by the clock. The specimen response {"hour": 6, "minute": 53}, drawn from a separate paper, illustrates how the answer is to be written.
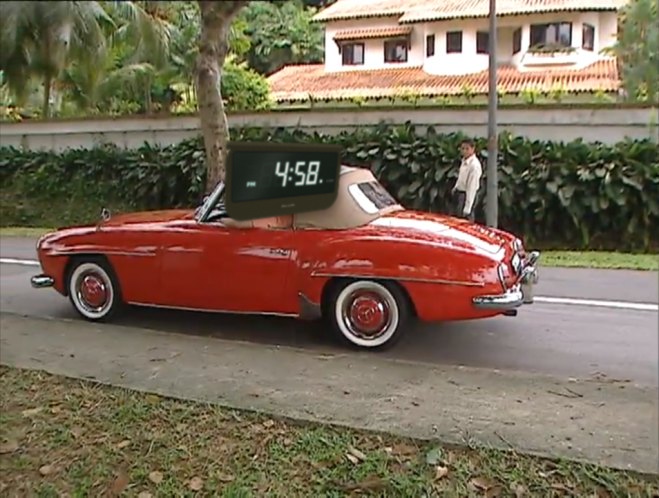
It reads {"hour": 4, "minute": 58}
